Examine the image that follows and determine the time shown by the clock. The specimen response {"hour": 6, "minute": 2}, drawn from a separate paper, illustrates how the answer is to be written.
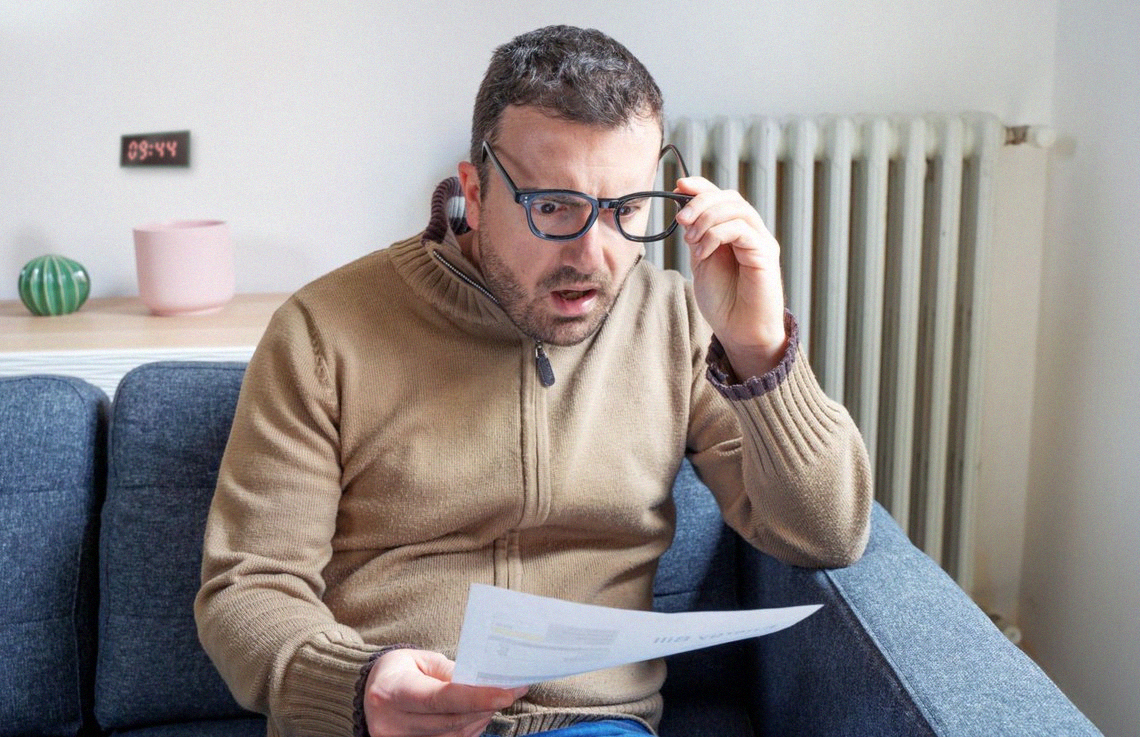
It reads {"hour": 9, "minute": 44}
